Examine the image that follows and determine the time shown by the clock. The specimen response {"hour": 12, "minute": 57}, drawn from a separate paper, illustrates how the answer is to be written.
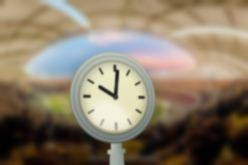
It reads {"hour": 10, "minute": 1}
